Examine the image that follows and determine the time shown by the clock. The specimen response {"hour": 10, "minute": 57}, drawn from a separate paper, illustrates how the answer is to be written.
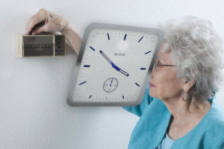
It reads {"hour": 3, "minute": 51}
